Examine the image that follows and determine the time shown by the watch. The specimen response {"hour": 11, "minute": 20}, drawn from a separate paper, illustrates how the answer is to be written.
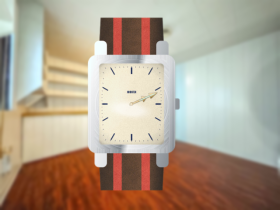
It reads {"hour": 2, "minute": 11}
